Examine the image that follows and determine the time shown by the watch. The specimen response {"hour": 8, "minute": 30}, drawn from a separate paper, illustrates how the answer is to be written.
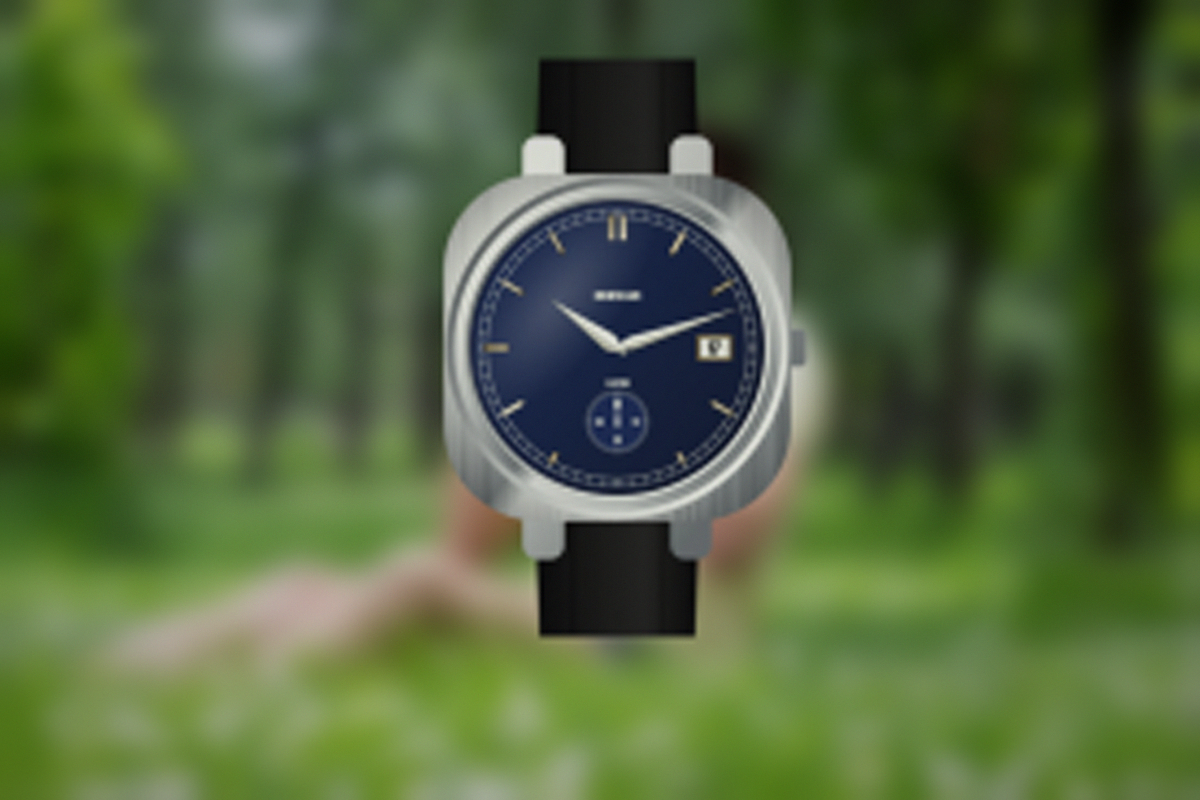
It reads {"hour": 10, "minute": 12}
